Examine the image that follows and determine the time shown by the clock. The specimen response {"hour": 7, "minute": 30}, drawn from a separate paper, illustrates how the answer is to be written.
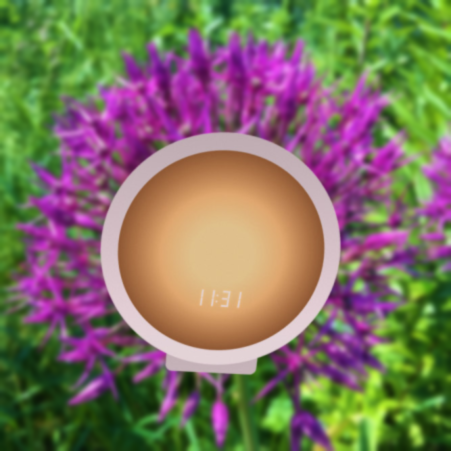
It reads {"hour": 11, "minute": 31}
